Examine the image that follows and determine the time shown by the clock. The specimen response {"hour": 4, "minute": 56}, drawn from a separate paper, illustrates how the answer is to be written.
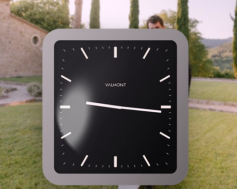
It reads {"hour": 9, "minute": 16}
